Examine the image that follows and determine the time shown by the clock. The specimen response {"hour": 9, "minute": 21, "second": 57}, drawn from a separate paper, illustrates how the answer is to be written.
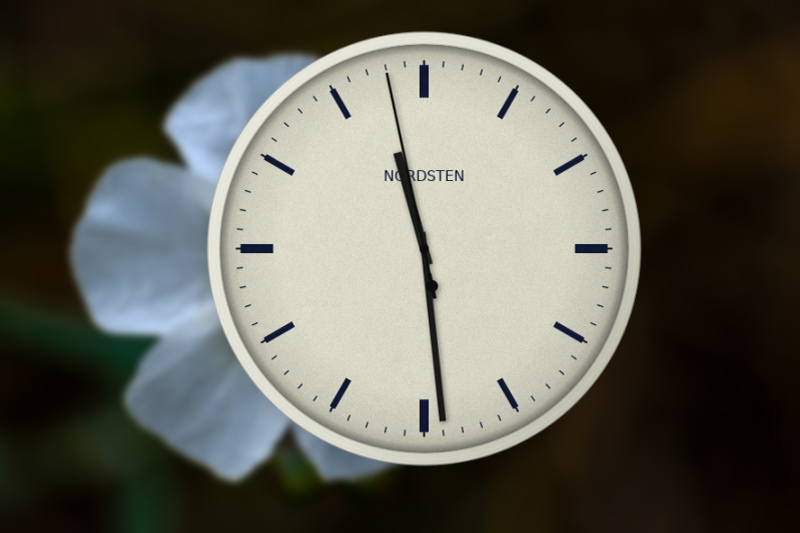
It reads {"hour": 11, "minute": 28, "second": 58}
